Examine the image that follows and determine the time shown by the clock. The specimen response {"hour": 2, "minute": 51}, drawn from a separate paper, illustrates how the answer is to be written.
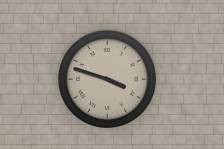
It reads {"hour": 3, "minute": 48}
